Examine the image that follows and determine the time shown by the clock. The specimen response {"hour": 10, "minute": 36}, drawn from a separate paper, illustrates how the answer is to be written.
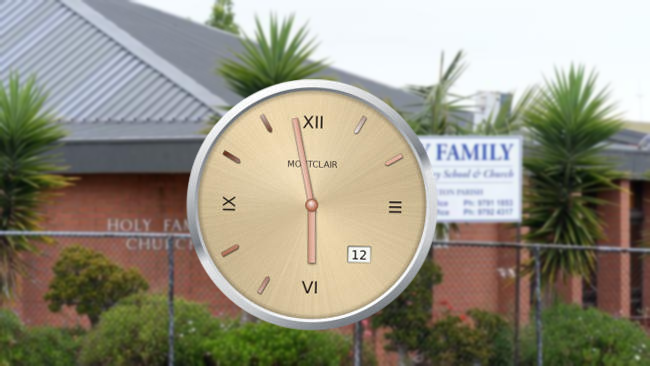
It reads {"hour": 5, "minute": 58}
